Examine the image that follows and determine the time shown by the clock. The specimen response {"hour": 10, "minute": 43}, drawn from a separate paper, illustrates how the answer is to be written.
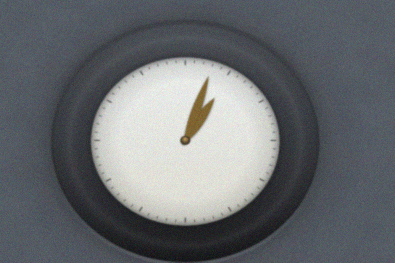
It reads {"hour": 1, "minute": 3}
